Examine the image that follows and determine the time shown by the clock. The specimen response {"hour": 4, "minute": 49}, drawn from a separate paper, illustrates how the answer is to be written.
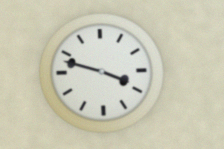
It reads {"hour": 3, "minute": 48}
